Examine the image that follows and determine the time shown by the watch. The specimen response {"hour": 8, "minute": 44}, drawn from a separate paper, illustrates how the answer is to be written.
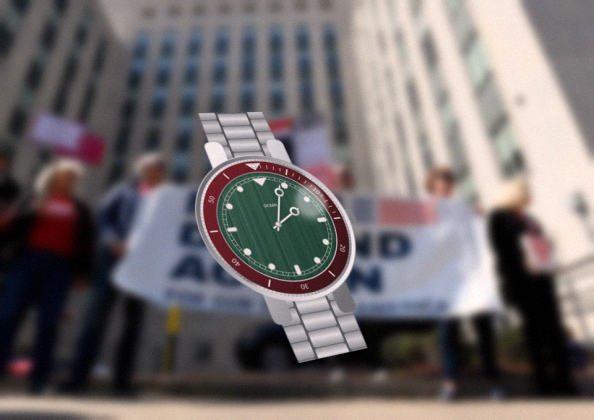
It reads {"hour": 2, "minute": 4}
